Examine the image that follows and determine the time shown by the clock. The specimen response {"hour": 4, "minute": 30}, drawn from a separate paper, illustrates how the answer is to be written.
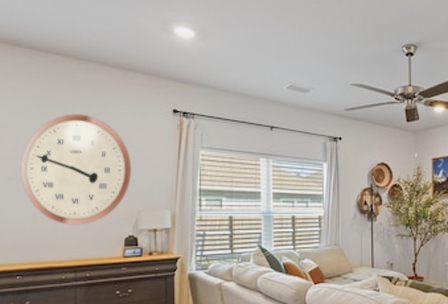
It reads {"hour": 3, "minute": 48}
